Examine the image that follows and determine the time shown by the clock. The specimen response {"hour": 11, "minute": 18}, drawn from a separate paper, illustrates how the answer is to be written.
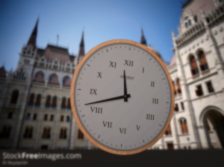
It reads {"hour": 11, "minute": 42}
